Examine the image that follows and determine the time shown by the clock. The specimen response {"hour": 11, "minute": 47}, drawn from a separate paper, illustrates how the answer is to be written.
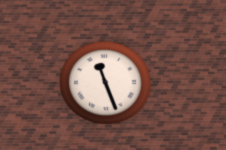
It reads {"hour": 11, "minute": 27}
